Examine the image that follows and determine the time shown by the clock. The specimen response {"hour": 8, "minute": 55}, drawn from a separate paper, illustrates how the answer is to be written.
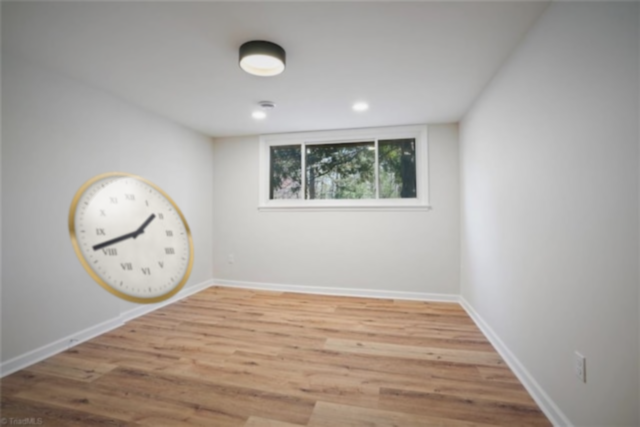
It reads {"hour": 1, "minute": 42}
